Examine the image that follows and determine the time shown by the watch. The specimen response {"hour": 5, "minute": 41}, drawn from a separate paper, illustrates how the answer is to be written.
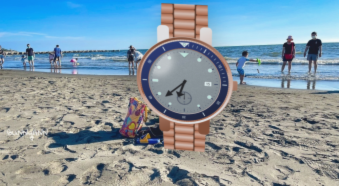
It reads {"hour": 6, "minute": 38}
